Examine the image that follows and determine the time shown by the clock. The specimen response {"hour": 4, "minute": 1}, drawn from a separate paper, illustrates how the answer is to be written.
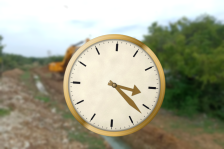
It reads {"hour": 3, "minute": 22}
